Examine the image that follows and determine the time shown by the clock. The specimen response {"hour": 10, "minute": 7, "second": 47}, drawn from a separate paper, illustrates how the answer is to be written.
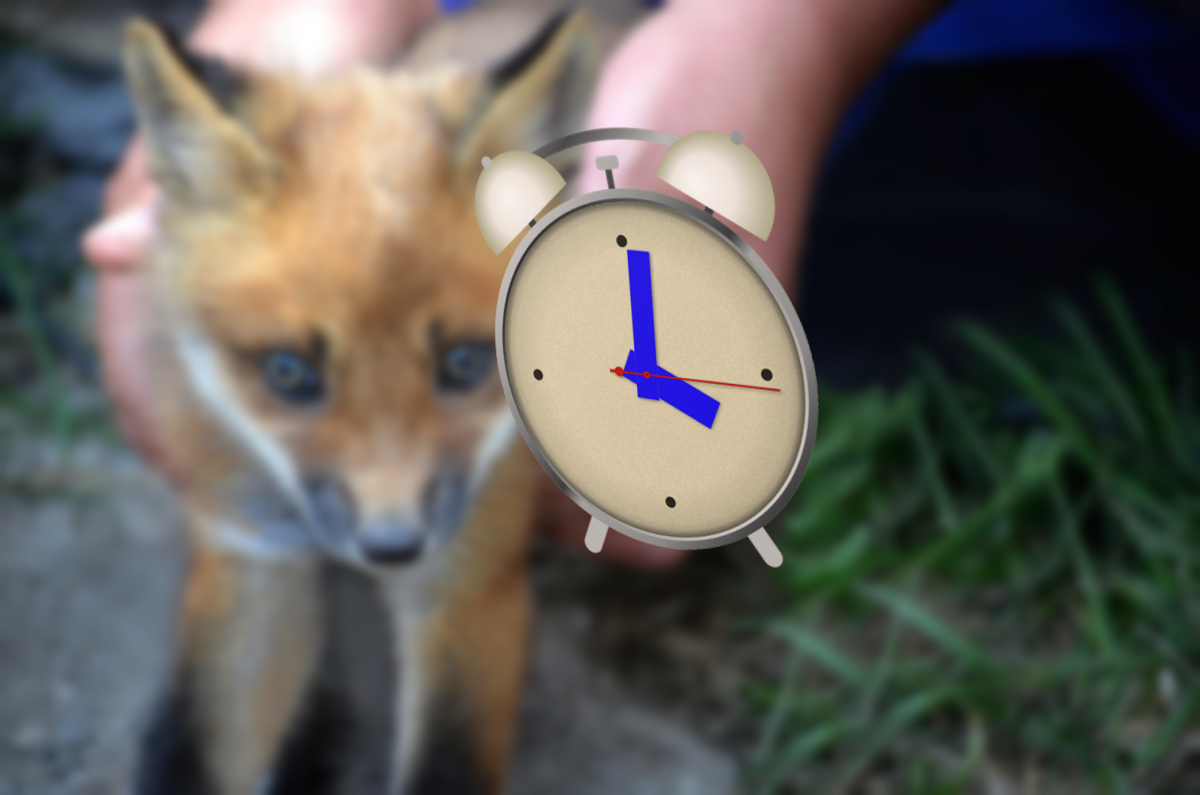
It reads {"hour": 4, "minute": 1, "second": 16}
